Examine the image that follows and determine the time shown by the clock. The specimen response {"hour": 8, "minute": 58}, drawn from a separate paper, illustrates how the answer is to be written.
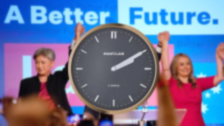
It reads {"hour": 2, "minute": 10}
